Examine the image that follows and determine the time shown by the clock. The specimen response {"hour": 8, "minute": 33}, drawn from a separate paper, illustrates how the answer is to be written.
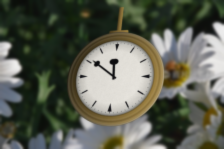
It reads {"hour": 11, "minute": 51}
